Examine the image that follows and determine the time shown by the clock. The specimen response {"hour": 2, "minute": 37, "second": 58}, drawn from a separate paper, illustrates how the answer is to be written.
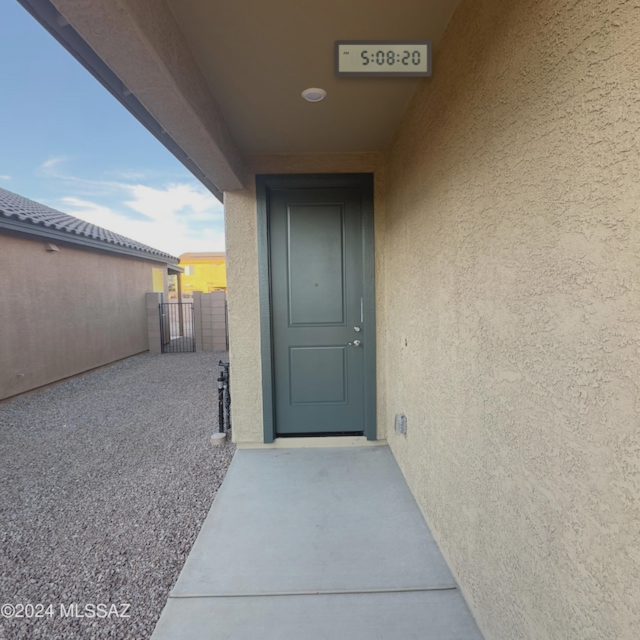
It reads {"hour": 5, "minute": 8, "second": 20}
